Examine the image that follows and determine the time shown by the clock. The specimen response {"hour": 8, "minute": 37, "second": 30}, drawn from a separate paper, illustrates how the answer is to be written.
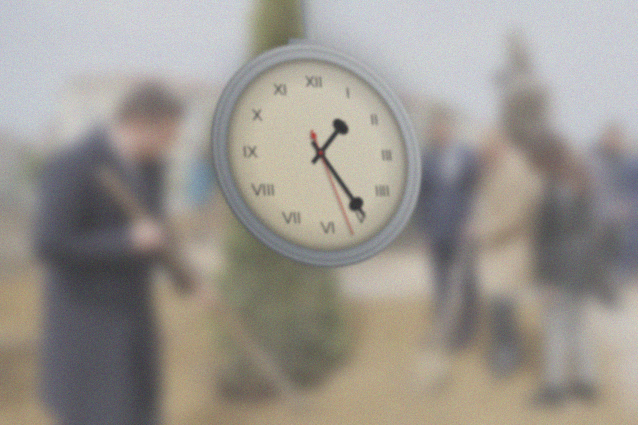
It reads {"hour": 1, "minute": 24, "second": 27}
